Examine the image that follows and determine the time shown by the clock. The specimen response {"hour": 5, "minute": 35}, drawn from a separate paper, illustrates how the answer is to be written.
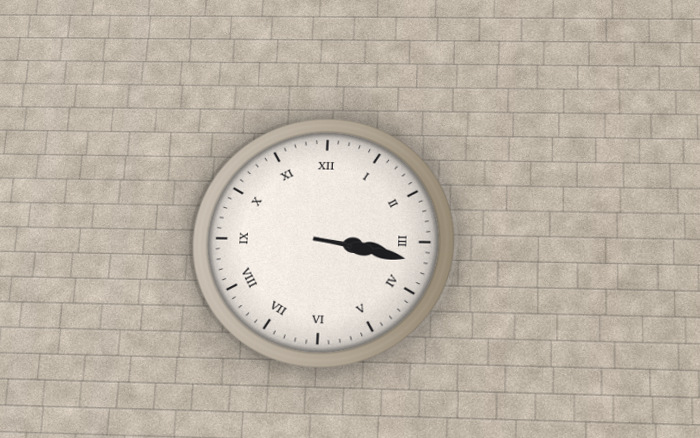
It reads {"hour": 3, "minute": 17}
